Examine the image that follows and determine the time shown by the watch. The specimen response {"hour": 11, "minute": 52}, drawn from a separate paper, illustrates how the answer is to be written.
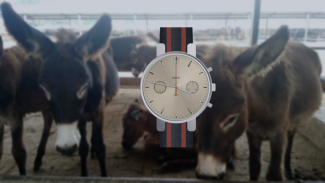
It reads {"hour": 3, "minute": 47}
